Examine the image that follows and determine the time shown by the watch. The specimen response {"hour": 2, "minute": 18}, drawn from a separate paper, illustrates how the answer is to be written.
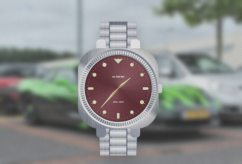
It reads {"hour": 1, "minute": 37}
